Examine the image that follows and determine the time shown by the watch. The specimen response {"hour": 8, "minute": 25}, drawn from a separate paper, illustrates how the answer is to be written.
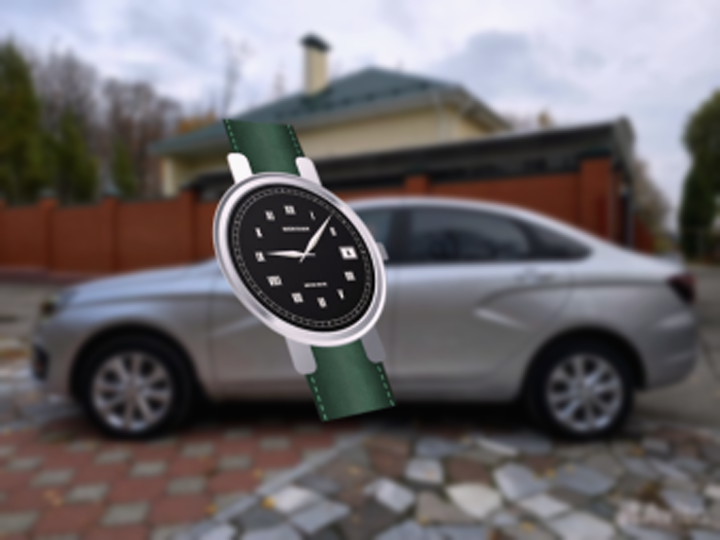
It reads {"hour": 9, "minute": 8}
